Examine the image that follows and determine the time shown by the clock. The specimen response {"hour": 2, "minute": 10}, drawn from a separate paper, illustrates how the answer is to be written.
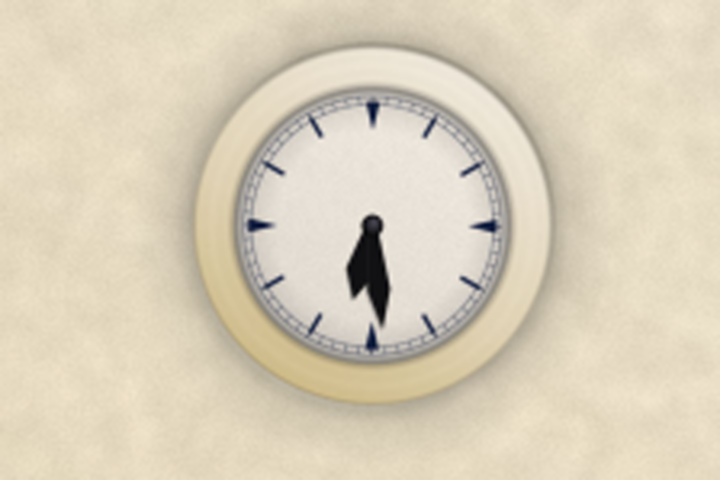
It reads {"hour": 6, "minute": 29}
